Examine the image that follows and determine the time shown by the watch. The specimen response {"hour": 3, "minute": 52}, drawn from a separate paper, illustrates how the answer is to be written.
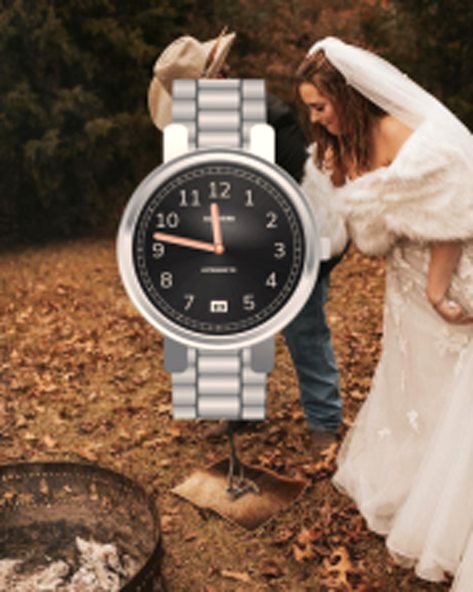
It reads {"hour": 11, "minute": 47}
